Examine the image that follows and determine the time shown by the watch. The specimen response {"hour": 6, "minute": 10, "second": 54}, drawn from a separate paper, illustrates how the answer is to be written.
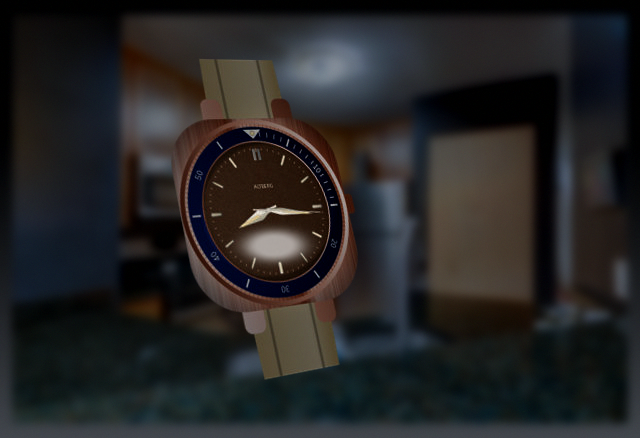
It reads {"hour": 8, "minute": 16, "second": 16}
